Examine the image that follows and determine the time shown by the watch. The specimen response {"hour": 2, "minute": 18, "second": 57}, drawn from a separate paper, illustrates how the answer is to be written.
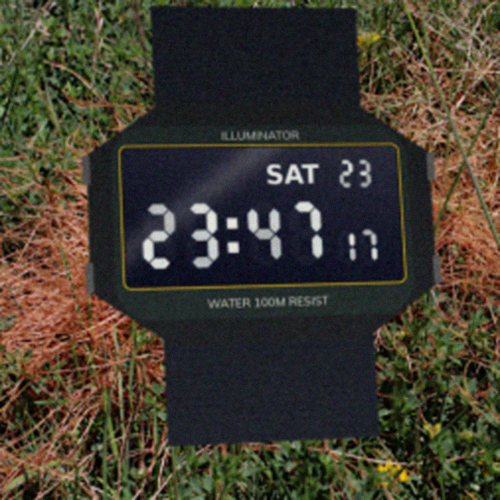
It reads {"hour": 23, "minute": 47, "second": 17}
